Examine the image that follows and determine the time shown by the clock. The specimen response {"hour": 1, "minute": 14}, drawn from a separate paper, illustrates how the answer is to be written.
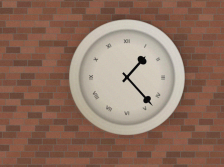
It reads {"hour": 1, "minute": 23}
